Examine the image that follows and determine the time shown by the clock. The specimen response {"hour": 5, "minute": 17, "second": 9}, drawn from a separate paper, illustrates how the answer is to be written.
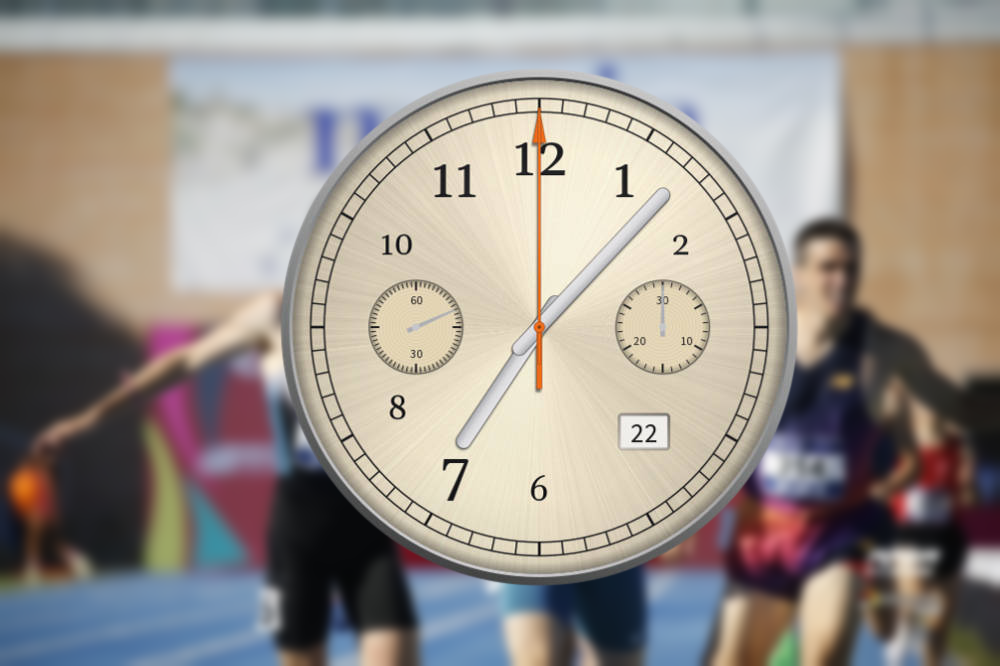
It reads {"hour": 7, "minute": 7, "second": 11}
